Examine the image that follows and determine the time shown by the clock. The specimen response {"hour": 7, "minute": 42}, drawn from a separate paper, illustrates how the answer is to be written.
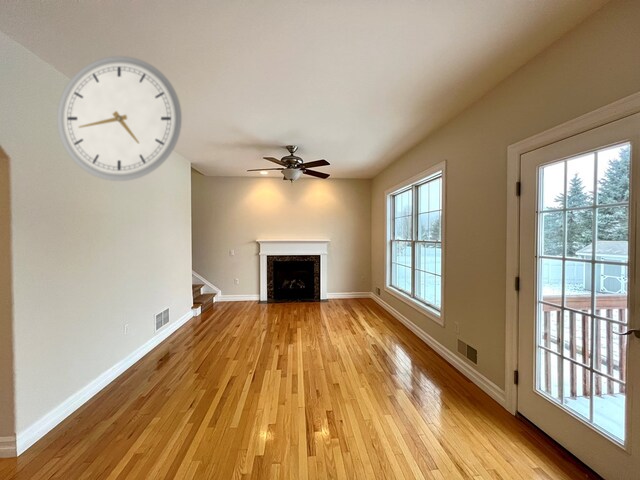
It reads {"hour": 4, "minute": 43}
